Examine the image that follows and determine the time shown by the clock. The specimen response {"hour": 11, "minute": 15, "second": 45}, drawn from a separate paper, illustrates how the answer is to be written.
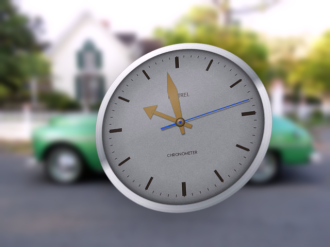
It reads {"hour": 9, "minute": 58, "second": 13}
